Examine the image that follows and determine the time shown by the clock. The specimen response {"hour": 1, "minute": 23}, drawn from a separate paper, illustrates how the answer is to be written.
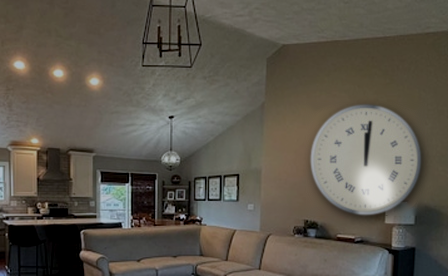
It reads {"hour": 12, "minute": 1}
